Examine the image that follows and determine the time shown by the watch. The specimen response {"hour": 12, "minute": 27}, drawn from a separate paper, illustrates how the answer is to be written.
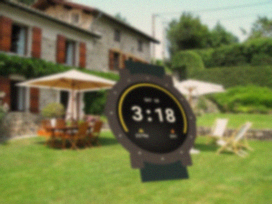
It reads {"hour": 3, "minute": 18}
